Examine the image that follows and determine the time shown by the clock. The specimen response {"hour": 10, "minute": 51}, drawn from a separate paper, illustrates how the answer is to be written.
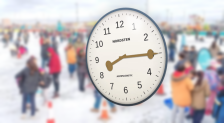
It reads {"hour": 8, "minute": 15}
